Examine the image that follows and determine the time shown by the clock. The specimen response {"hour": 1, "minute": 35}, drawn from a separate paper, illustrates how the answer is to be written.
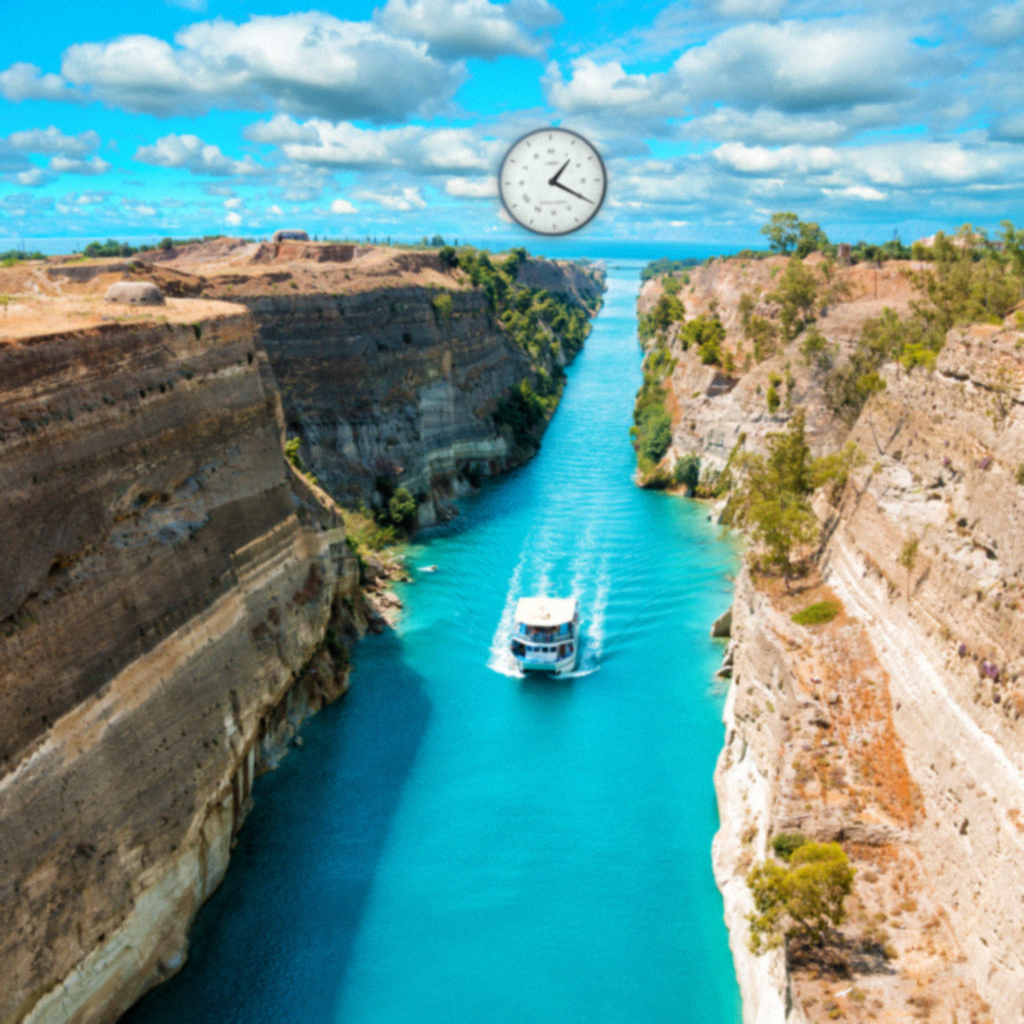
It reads {"hour": 1, "minute": 20}
